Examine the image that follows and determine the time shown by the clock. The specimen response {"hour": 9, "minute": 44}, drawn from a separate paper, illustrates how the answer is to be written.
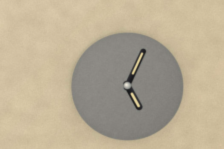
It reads {"hour": 5, "minute": 4}
